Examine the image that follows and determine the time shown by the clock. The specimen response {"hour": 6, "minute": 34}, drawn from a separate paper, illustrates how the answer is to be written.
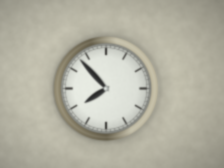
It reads {"hour": 7, "minute": 53}
